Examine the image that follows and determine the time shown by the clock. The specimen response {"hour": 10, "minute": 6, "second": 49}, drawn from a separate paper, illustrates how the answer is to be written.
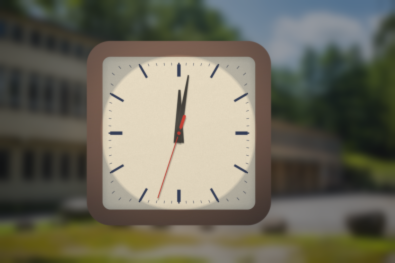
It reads {"hour": 12, "minute": 1, "second": 33}
